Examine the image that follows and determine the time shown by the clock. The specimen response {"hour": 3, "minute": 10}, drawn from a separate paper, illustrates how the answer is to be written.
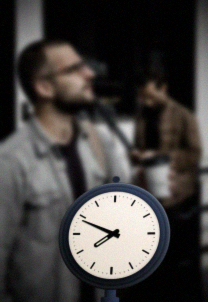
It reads {"hour": 7, "minute": 49}
